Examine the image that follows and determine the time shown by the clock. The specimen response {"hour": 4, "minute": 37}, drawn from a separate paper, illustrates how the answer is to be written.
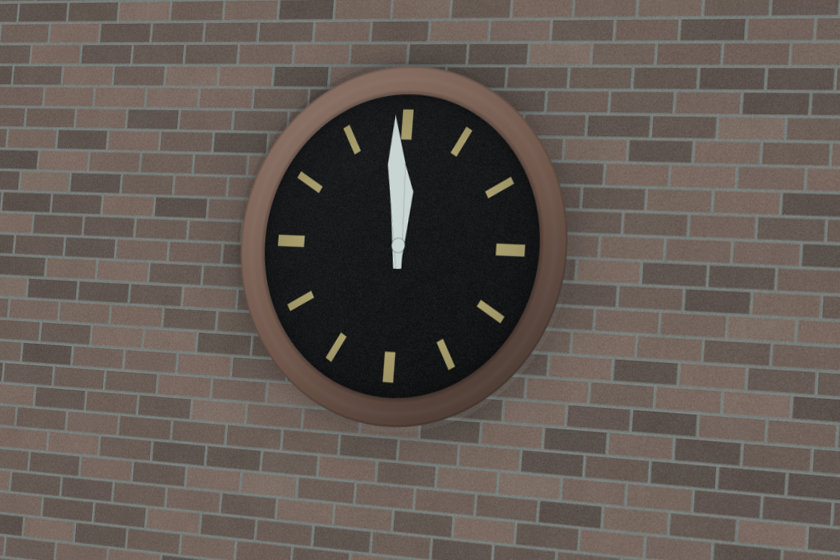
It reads {"hour": 11, "minute": 59}
